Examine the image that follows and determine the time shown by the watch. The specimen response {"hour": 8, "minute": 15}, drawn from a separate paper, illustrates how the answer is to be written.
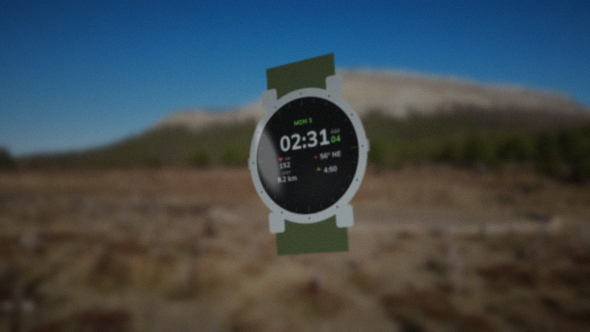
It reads {"hour": 2, "minute": 31}
